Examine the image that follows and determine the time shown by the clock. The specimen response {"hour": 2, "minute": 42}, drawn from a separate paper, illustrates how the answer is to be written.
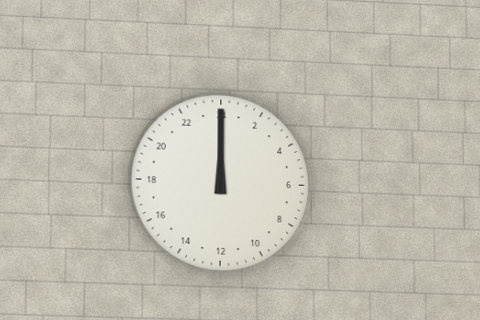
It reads {"hour": 0, "minute": 0}
